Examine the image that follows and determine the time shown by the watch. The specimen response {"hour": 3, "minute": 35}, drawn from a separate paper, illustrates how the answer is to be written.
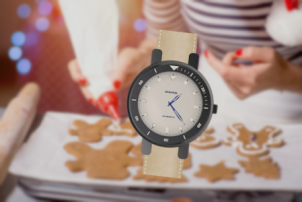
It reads {"hour": 1, "minute": 23}
